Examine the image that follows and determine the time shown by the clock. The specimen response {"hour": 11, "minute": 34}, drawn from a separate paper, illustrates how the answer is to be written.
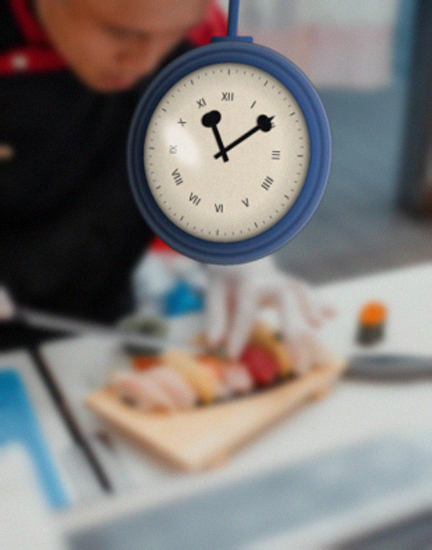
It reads {"hour": 11, "minute": 9}
